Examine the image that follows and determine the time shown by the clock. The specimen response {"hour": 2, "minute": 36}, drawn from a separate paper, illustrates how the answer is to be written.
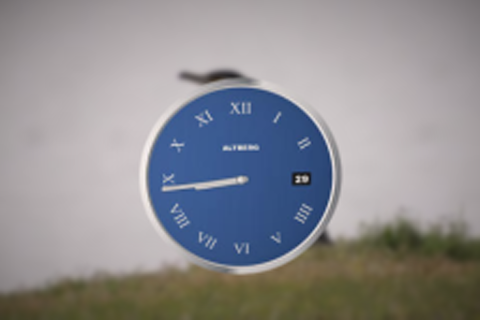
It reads {"hour": 8, "minute": 44}
